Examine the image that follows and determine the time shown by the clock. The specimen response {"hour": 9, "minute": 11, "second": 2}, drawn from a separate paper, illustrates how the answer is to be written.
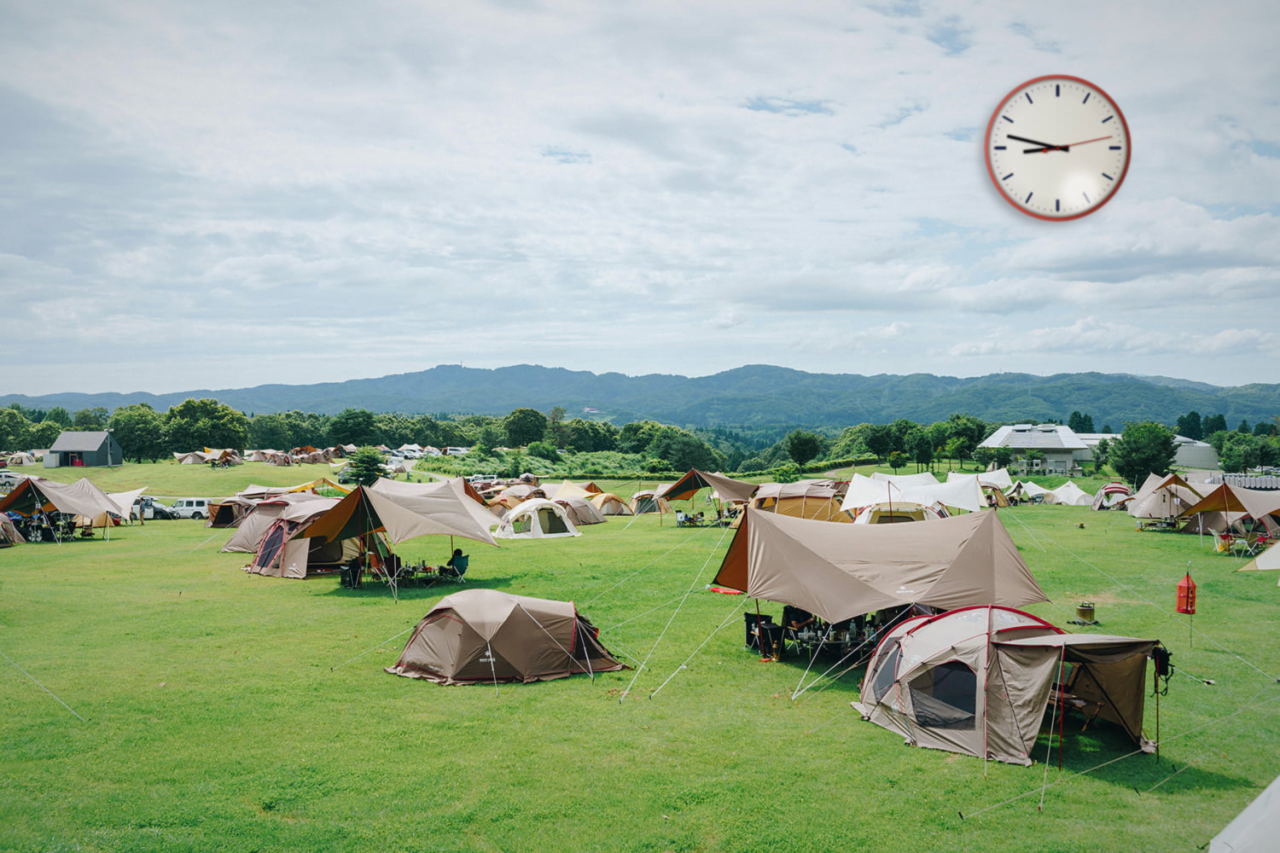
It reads {"hour": 8, "minute": 47, "second": 13}
